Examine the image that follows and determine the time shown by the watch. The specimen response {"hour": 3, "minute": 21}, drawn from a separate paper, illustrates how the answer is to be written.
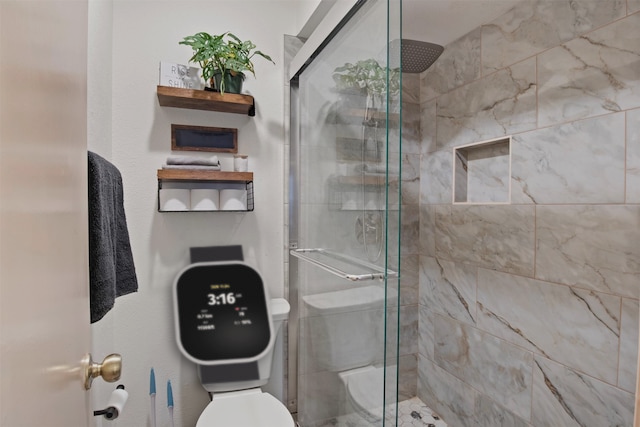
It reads {"hour": 3, "minute": 16}
